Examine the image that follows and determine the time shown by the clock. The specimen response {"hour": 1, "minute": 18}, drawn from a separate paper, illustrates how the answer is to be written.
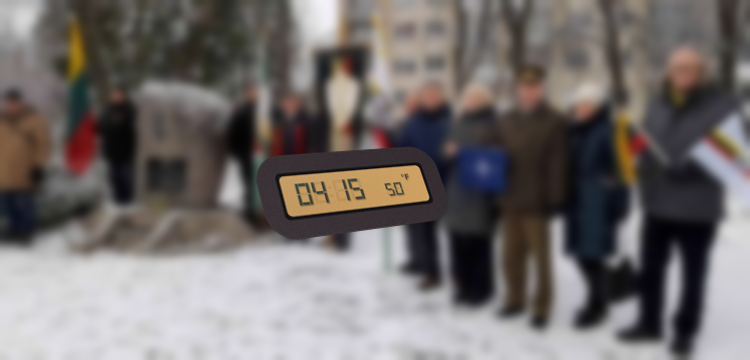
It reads {"hour": 4, "minute": 15}
